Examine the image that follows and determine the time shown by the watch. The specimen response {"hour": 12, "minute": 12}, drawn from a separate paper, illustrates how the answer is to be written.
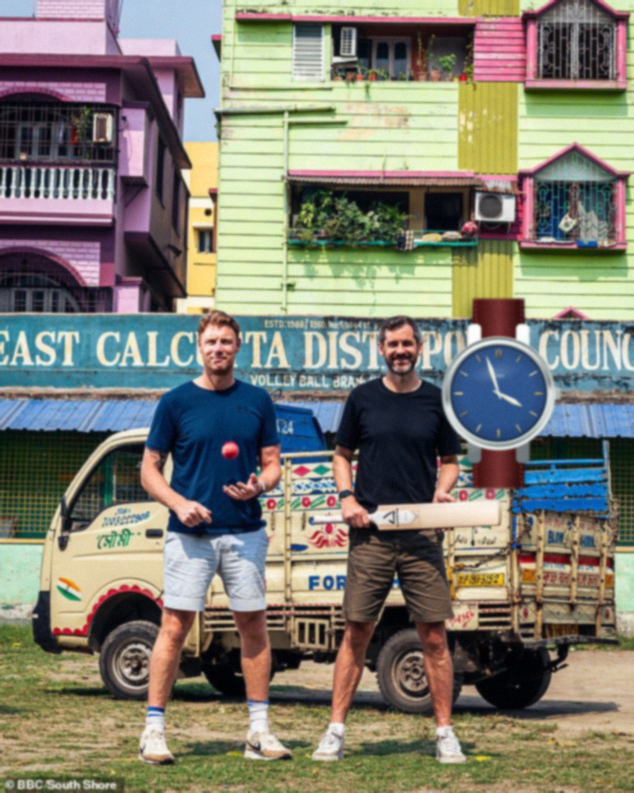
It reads {"hour": 3, "minute": 57}
